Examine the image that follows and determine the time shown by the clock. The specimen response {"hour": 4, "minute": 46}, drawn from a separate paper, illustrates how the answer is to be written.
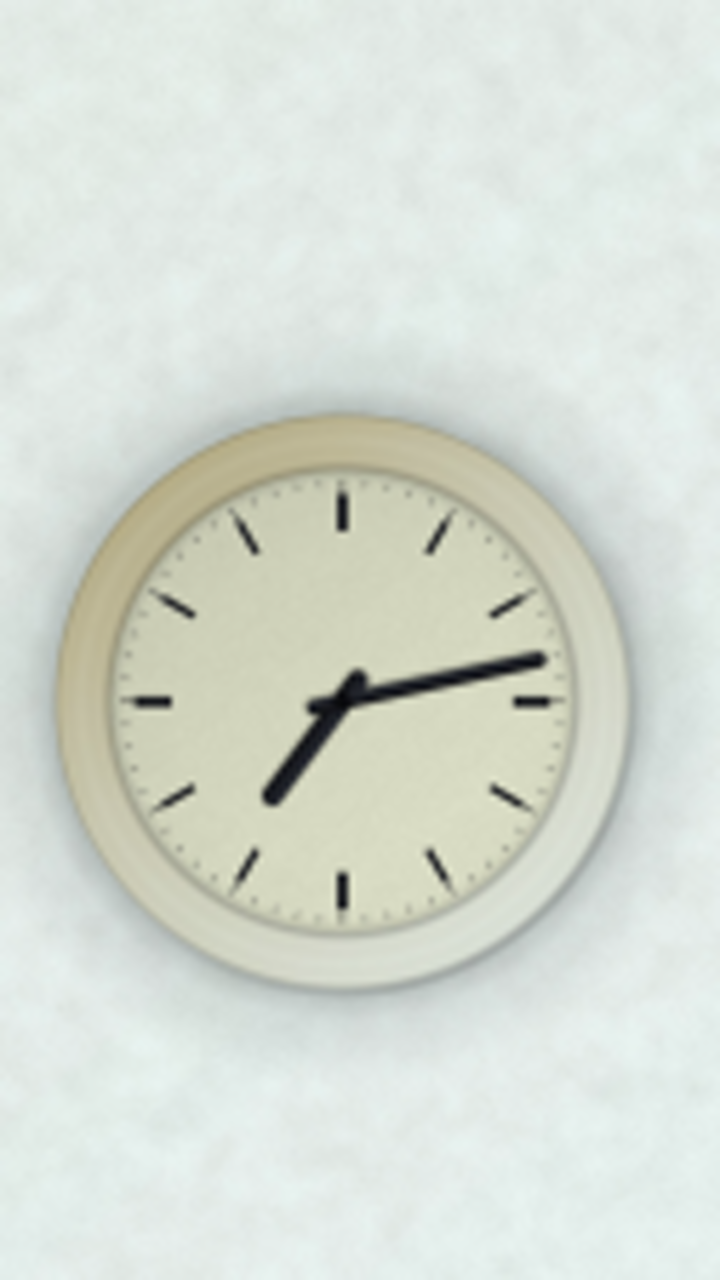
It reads {"hour": 7, "minute": 13}
